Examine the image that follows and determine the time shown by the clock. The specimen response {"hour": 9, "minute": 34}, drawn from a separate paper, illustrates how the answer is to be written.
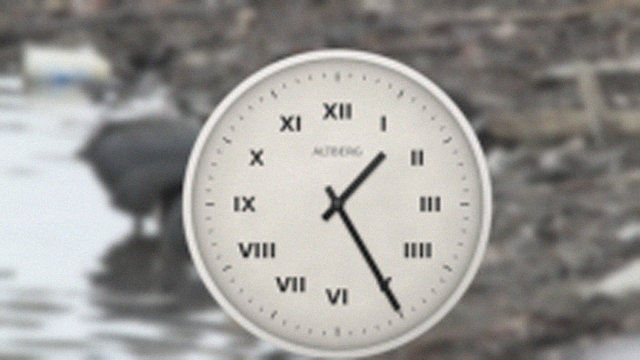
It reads {"hour": 1, "minute": 25}
